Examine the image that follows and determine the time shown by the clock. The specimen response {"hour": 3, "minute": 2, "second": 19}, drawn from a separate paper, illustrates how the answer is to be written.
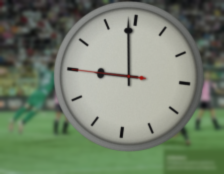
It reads {"hour": 8, "minute": 58, "second": 45}
